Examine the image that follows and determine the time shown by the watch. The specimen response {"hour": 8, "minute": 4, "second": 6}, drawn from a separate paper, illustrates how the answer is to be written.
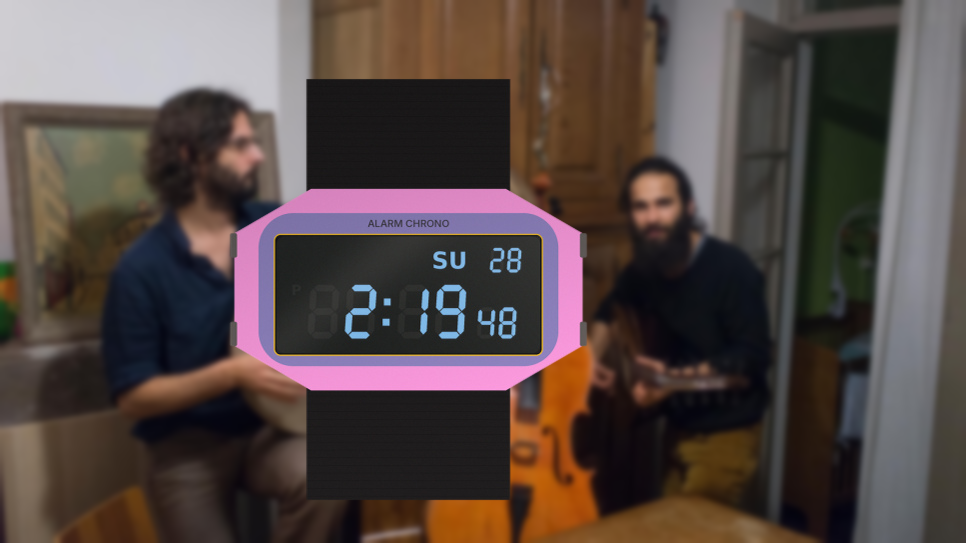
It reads {"hour": 2, "minute": 19, "second": 48}
